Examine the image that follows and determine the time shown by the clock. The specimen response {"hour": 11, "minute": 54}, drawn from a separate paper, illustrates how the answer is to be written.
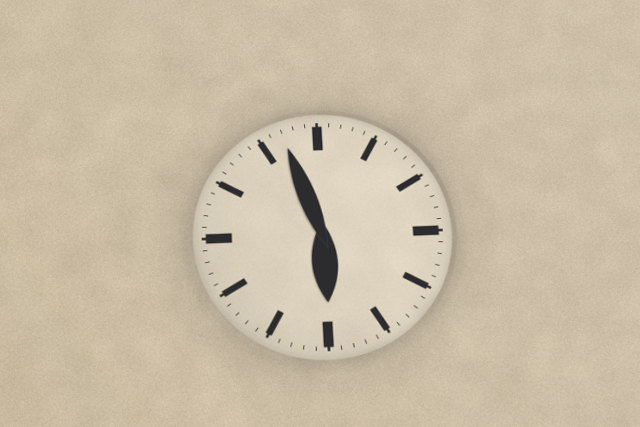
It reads {"hour": 5, "minute": 57}
